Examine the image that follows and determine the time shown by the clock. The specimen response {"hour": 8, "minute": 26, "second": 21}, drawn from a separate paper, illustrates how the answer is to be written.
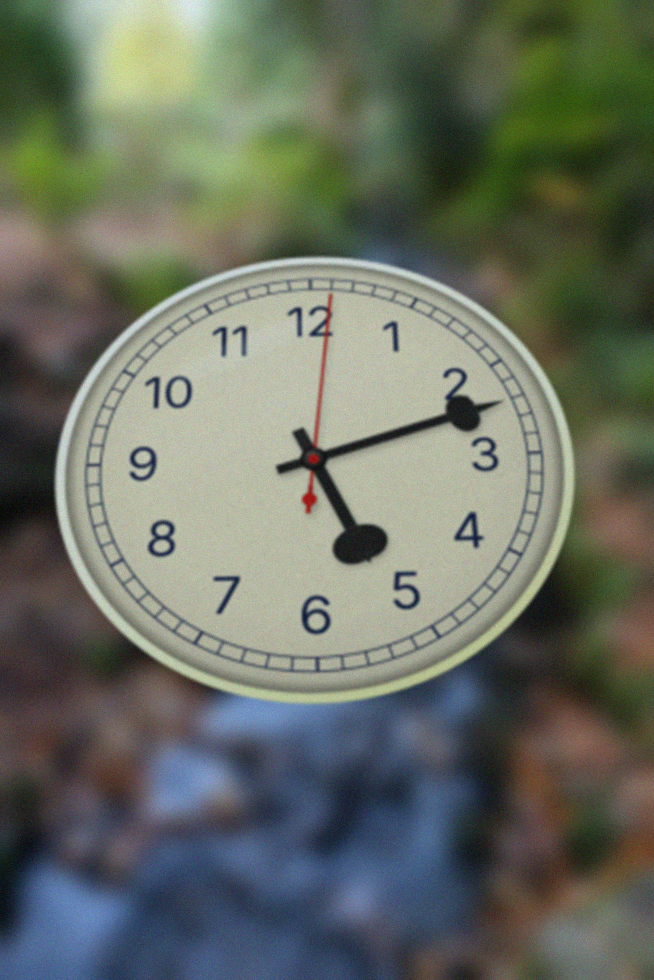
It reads {"hour": 5, "minute": 12, "second": 1}
